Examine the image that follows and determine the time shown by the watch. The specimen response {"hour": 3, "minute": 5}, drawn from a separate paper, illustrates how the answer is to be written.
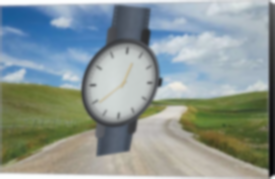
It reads {"hour": 12, "minute": 39}
